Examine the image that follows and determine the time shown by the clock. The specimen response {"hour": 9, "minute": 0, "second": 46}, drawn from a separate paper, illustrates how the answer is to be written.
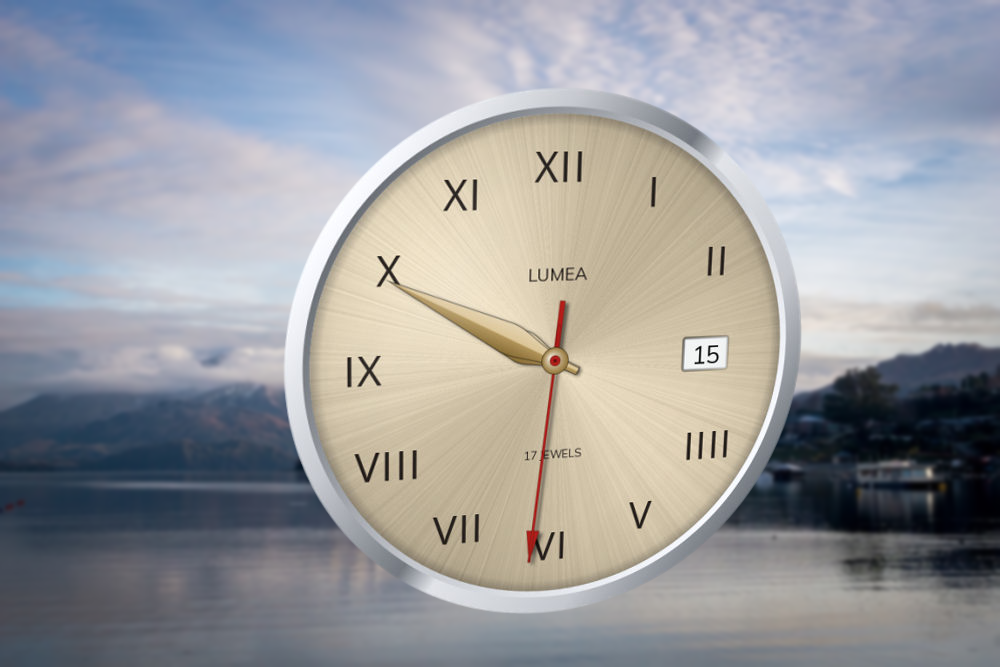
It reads {"hour": 9, "minute": 49, "second": 31}
